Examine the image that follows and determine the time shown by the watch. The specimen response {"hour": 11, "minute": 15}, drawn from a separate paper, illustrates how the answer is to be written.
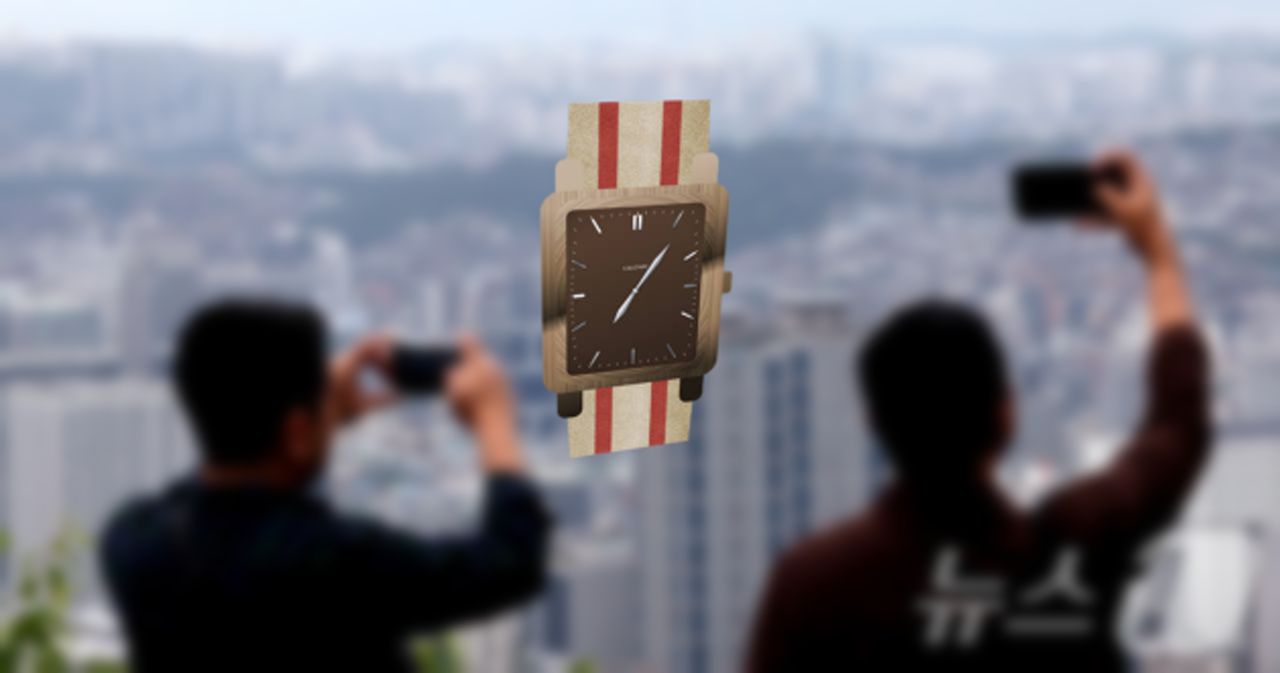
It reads {"hour": 7, "minute": 6}
